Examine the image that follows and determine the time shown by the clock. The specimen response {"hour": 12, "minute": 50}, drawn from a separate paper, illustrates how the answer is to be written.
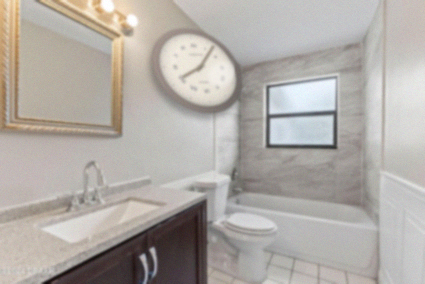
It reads {"hour": 8, "minute": 7}
